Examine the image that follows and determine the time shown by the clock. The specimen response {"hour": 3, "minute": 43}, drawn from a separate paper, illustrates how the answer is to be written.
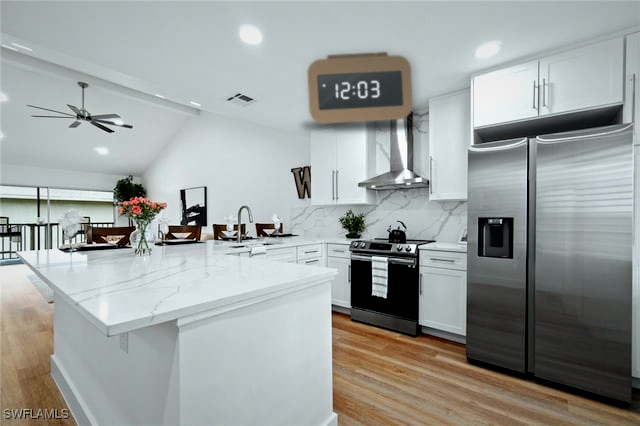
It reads {"hour": 12, "minute": 3}
